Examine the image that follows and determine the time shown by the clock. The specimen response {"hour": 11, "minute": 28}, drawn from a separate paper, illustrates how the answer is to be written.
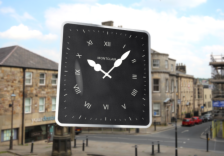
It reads {"hour": 10, "minute": 7}
